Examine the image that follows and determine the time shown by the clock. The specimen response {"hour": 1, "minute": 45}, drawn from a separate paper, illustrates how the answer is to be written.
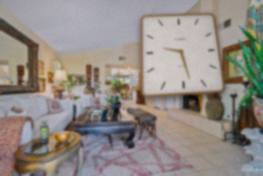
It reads {"hour": 9, "minute": 28}
